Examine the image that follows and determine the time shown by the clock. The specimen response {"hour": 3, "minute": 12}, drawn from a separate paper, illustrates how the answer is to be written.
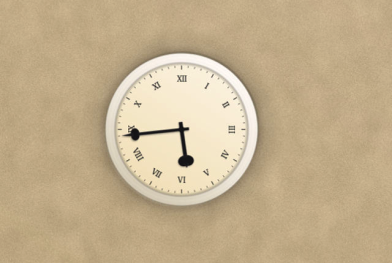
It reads {"hour": 5, "minute": 44}
